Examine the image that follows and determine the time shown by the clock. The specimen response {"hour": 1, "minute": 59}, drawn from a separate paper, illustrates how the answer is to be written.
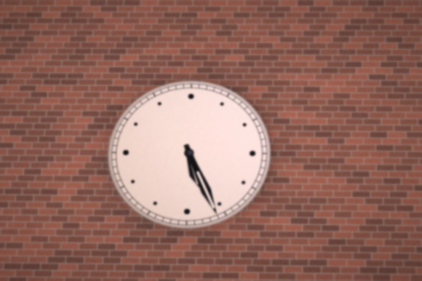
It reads {"hour": 5, "minute": 26}
